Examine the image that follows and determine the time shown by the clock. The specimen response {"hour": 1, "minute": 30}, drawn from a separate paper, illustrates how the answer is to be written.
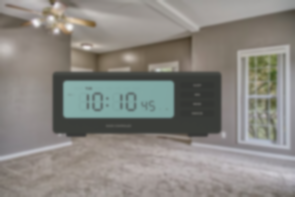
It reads {"hour": 10, "minute": 10}
